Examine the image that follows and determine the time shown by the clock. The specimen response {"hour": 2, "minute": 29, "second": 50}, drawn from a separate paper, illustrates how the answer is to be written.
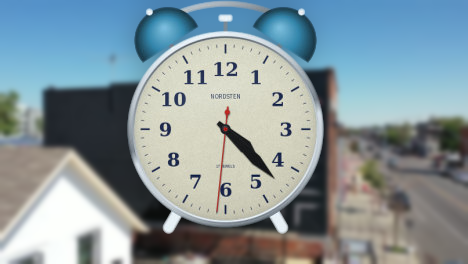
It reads {"hour": 4, "minute": 22, "second": 31}
